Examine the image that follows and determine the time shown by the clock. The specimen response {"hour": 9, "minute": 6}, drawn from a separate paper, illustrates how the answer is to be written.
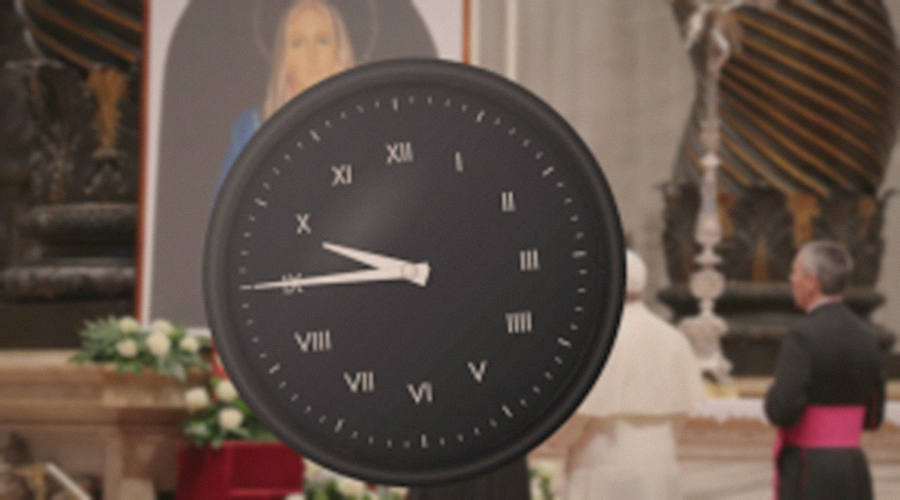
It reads {"hour": 9, "minute": 45}
